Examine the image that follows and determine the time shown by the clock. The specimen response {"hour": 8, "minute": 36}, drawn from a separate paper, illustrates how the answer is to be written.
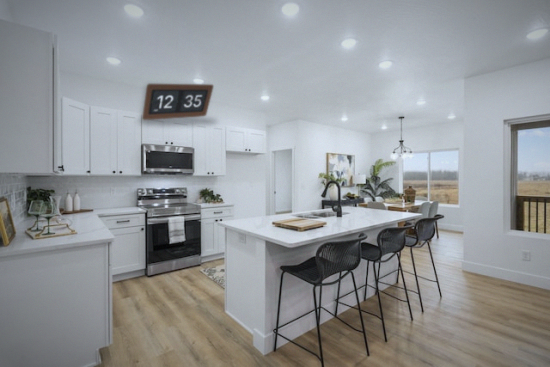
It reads {"hour": 12, "minute": 35}
